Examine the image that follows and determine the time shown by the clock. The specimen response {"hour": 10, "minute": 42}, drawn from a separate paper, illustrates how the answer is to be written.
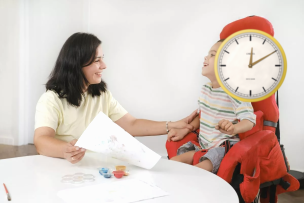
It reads {"hour": 12, "minute": 10}
